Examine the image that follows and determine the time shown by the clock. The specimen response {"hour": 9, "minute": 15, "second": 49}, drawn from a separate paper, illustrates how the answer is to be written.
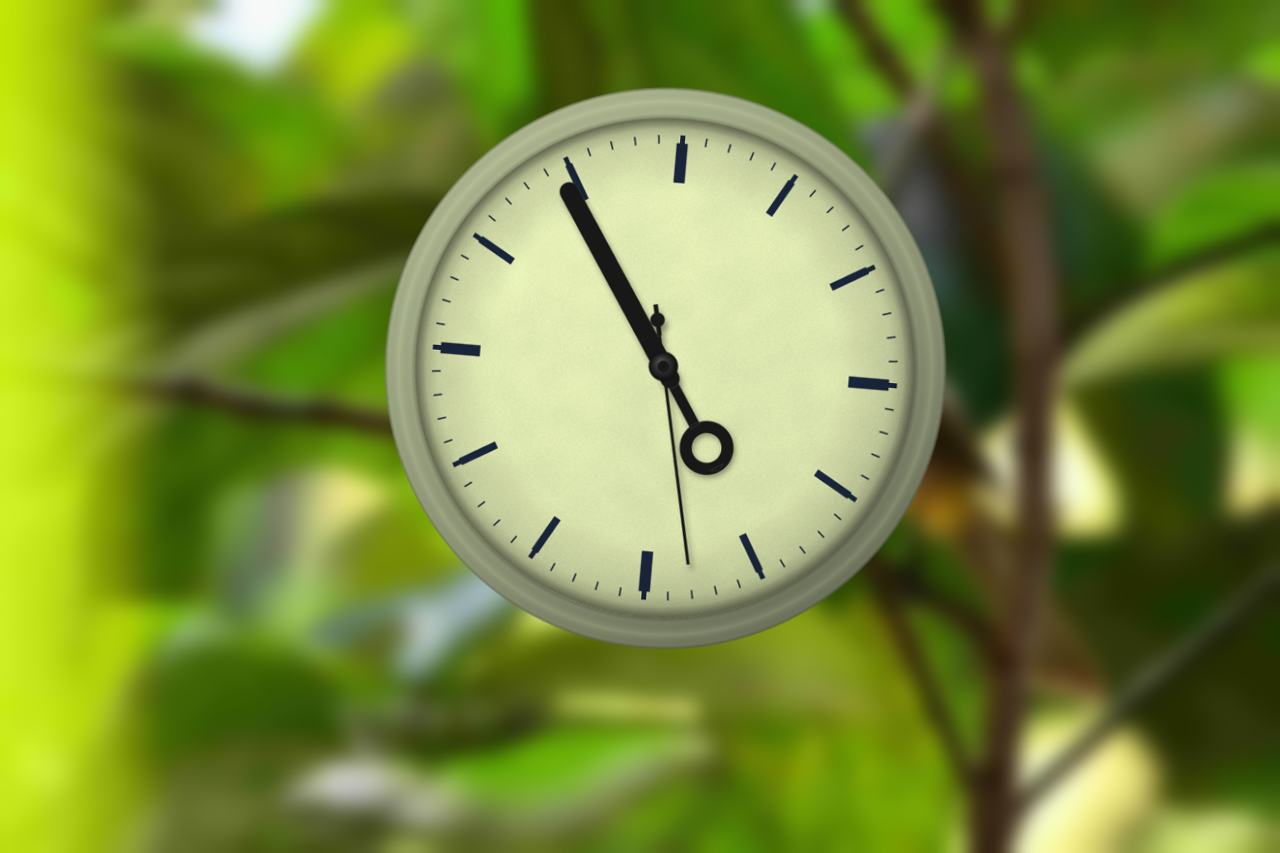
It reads {"hour": 4, "minute": 54, "second": 28}
